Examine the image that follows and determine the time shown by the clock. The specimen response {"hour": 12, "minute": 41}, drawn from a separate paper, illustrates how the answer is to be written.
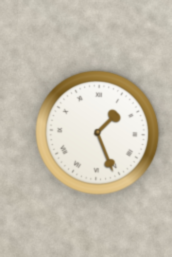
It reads {"hour": 1, "minute": 26}
